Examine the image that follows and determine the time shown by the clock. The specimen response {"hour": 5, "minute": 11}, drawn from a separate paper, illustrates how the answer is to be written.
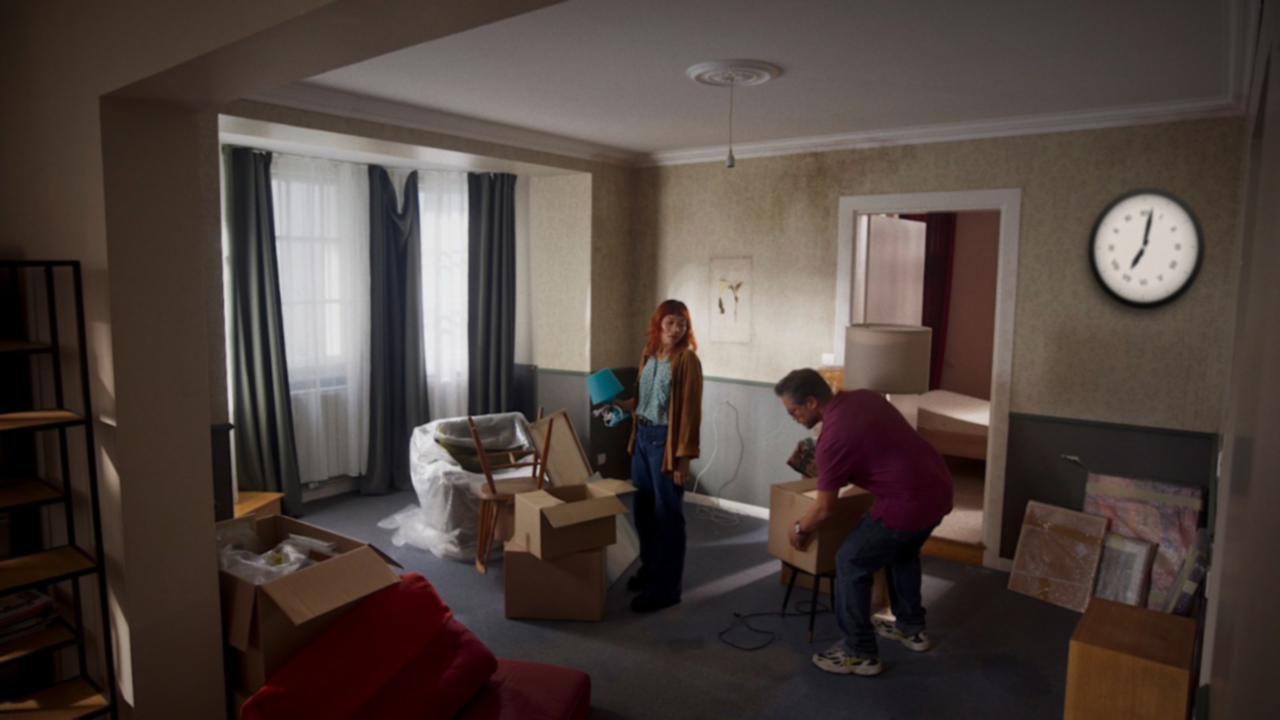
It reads {"hour": 7, "minute": 2}
